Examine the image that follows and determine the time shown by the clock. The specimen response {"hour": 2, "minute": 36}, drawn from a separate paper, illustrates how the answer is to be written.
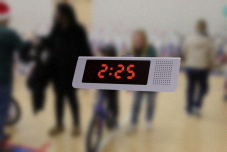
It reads {"hour": 2, "minute": 25}
